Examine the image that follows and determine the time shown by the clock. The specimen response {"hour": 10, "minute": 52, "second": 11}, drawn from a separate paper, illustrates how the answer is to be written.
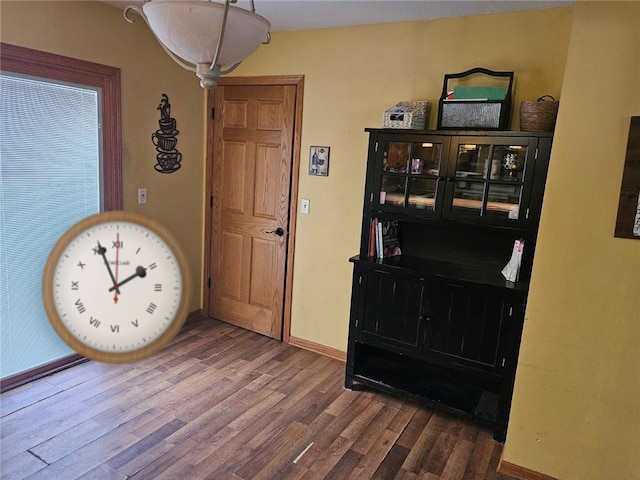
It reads {"hour": 1, "minute": 56, "second": 0}
